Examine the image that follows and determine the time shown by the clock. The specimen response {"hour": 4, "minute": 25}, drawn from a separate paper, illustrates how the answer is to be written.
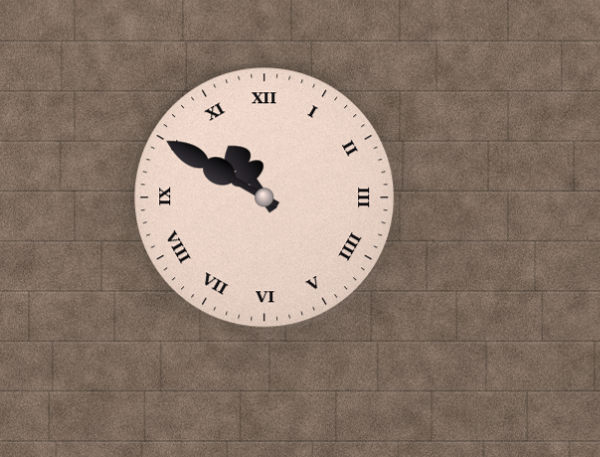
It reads {"hour": 10, "minute": 50}
